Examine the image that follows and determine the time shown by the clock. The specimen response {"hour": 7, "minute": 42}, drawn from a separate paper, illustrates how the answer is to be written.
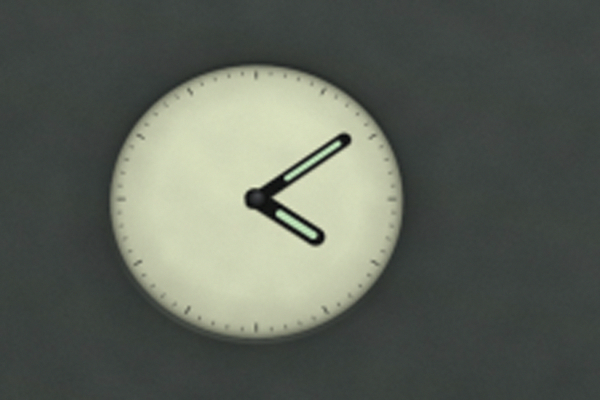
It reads {"hour": 4, "minute": 9}
